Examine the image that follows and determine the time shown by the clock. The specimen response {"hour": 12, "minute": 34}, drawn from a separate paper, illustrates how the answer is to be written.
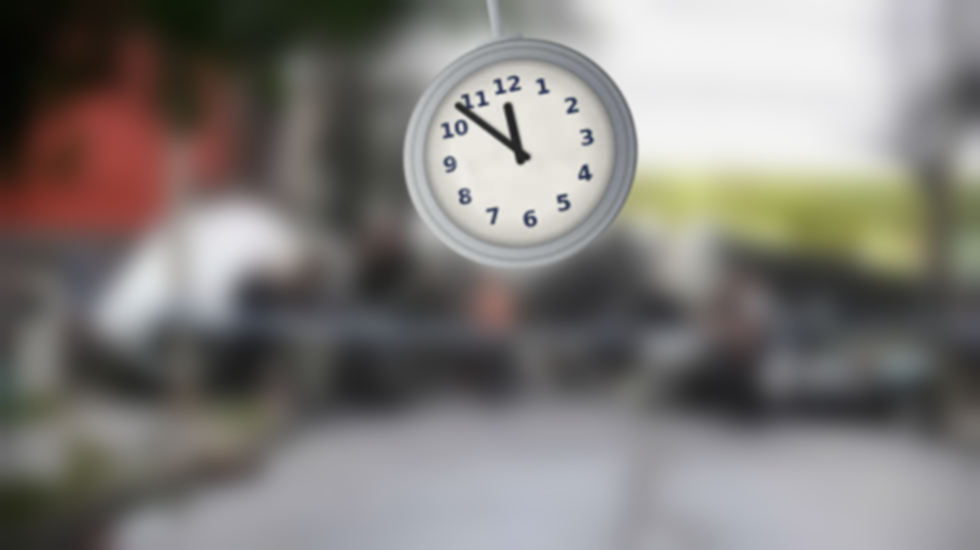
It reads {"hour": 11, "minute": 53}
